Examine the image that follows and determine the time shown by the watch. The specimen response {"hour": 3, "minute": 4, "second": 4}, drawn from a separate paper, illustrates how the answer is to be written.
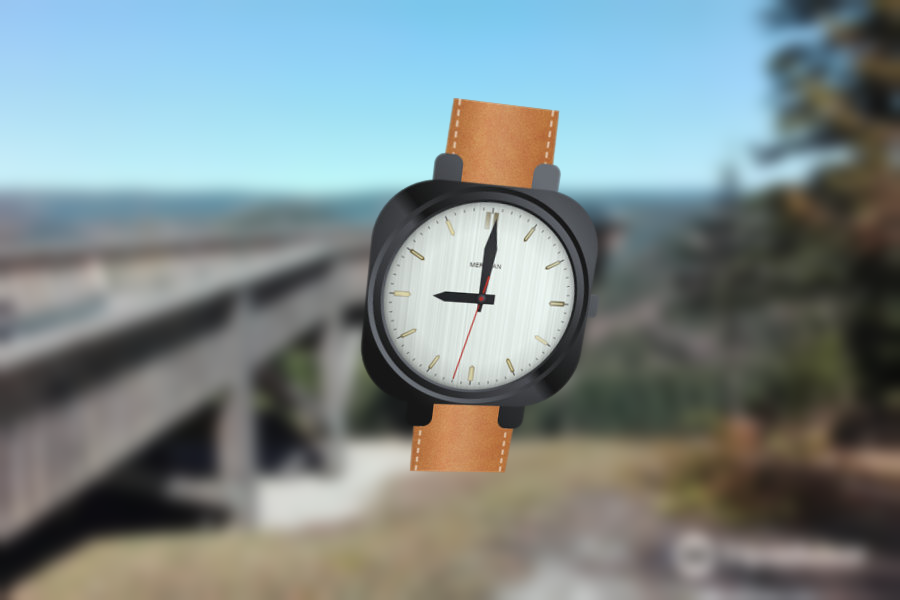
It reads {"hour": 9, "minute": 0, "second": 32}
